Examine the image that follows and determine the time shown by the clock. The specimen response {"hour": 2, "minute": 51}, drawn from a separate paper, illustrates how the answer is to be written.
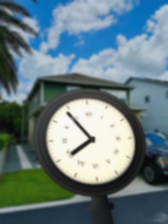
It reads {"hour": 7, "minute": 54}
